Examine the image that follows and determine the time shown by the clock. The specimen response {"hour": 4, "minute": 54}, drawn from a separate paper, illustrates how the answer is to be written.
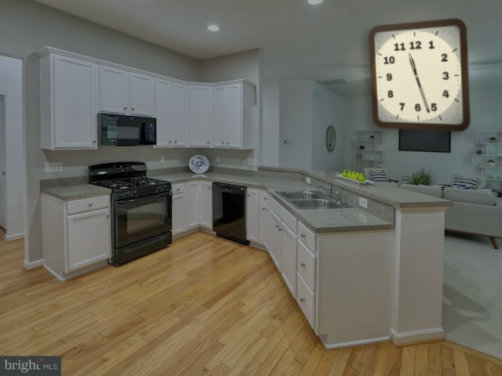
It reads {"hour": 11, "minute": 27}
